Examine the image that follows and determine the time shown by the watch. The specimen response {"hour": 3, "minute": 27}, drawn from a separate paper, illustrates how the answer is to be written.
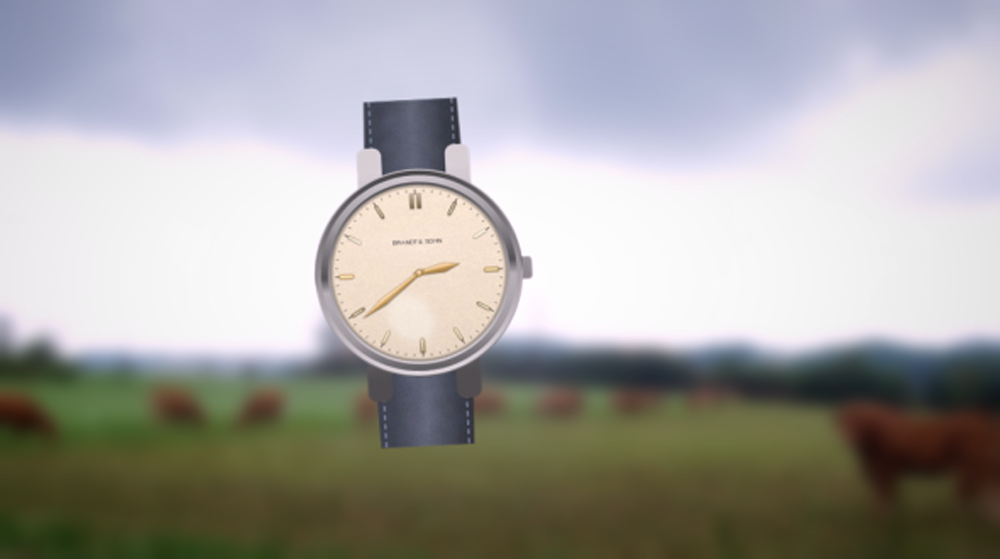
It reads {"hour": 2, "minute": 39}
